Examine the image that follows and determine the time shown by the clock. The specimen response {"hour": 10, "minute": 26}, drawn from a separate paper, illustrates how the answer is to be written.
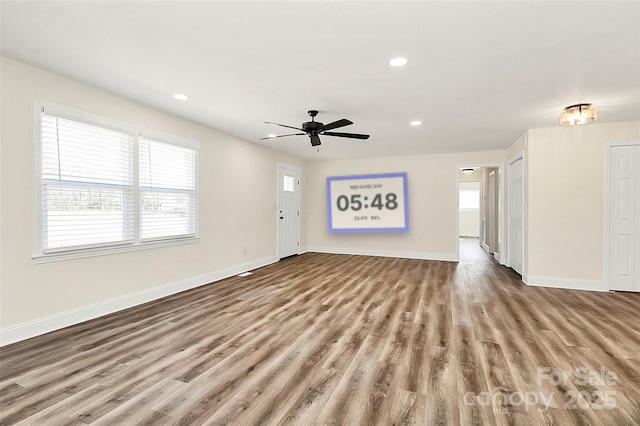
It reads {"hour": 5, "minute": 48}
